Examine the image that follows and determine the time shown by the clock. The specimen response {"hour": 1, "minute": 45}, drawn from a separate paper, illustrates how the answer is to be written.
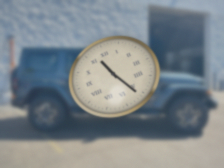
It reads {"hour": 11, "minute": 26}
